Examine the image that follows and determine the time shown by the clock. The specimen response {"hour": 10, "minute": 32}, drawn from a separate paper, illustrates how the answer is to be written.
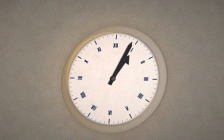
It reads {"hour": 1, "minute": 4}
